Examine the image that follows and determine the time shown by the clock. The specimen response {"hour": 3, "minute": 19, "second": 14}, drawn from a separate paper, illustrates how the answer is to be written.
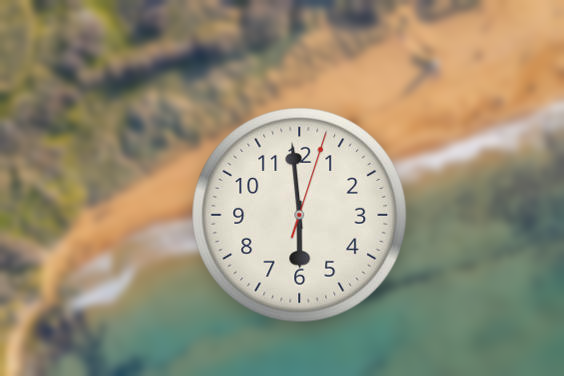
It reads {"hour": 5, "minute": 59, "second": 3}
